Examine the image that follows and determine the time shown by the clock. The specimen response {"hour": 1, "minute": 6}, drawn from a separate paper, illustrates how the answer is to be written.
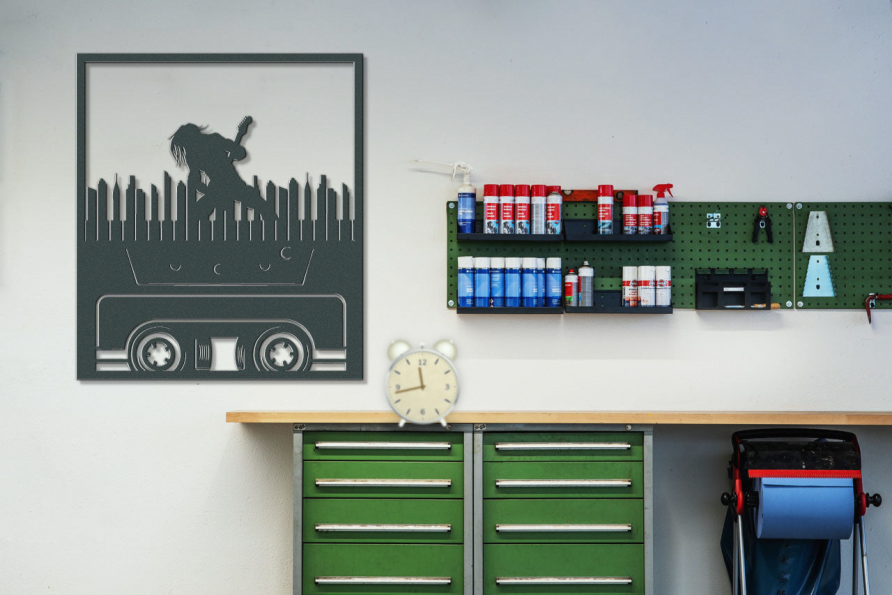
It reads {"hour": 11, "minute": 43}
